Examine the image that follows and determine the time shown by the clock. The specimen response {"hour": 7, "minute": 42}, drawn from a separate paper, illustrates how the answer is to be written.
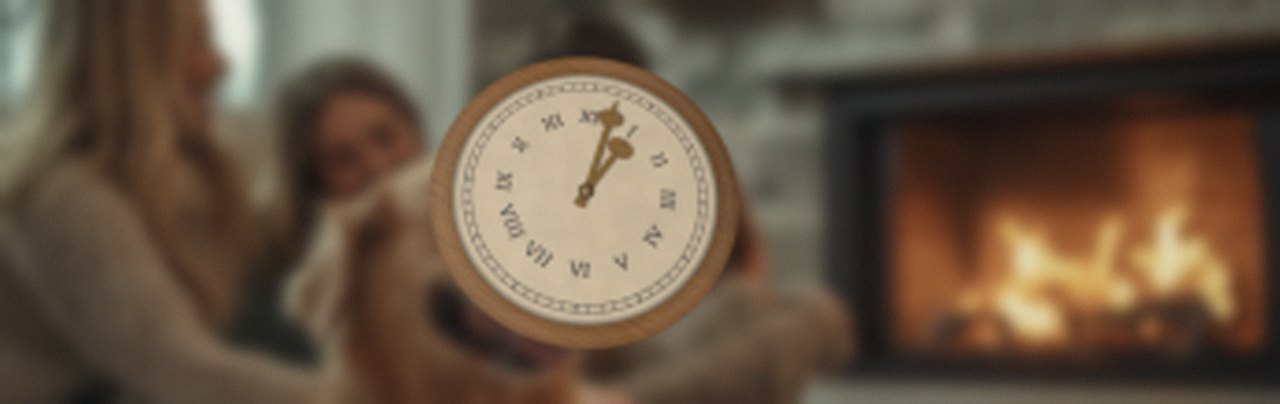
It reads {"hour": 1, "minute": 2}
